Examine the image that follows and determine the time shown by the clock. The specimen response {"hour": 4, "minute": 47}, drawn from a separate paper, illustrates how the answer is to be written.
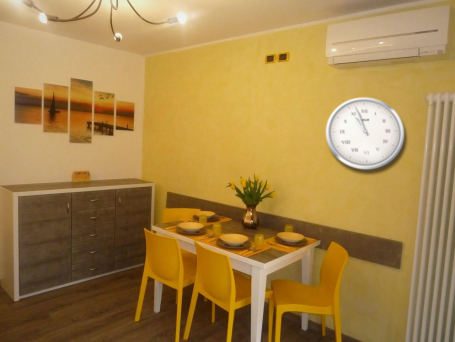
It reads {"hour": 10, "minute": 57}
